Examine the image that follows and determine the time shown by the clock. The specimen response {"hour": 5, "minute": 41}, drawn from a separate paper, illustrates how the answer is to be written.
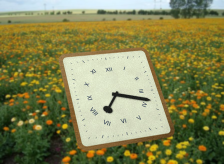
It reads {"hour": 7, "minute": 18}
